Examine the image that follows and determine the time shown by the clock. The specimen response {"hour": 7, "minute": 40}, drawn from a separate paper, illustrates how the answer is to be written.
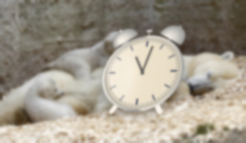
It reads {"hour": 11, "minute": 2}
